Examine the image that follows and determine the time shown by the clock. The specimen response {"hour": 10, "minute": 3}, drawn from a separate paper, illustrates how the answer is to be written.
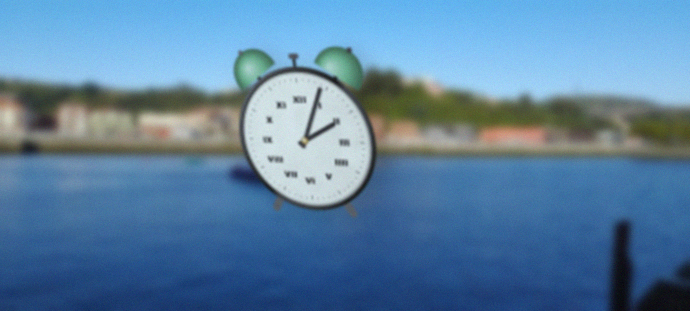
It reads {"hour": 2, "minute": 4}
